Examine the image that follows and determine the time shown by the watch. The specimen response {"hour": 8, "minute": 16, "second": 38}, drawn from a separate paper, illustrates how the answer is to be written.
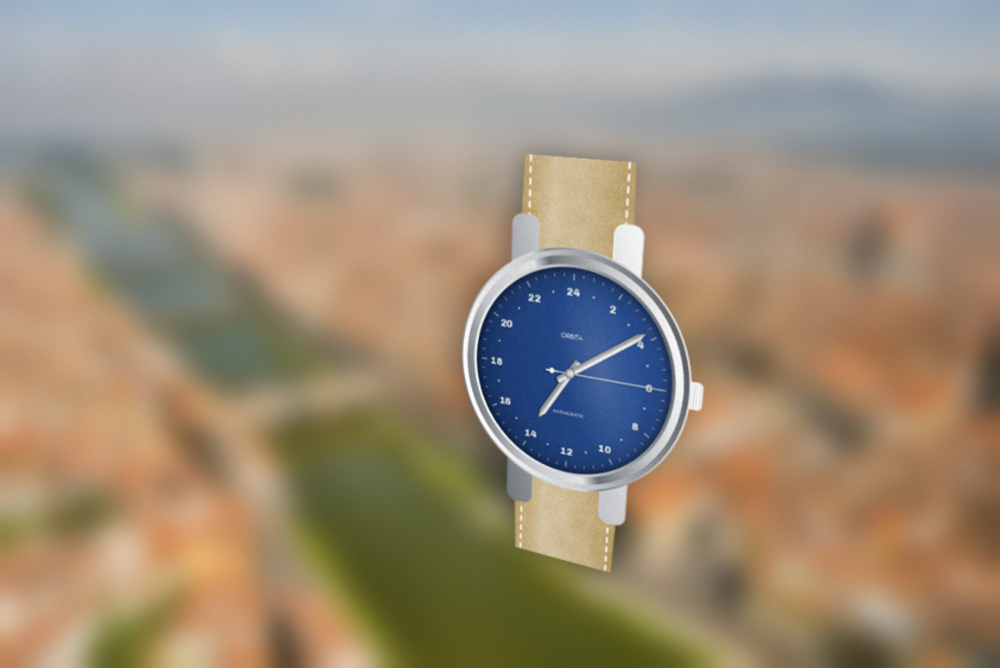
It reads {"hour": 14, "minute": 9, "second": 15}
